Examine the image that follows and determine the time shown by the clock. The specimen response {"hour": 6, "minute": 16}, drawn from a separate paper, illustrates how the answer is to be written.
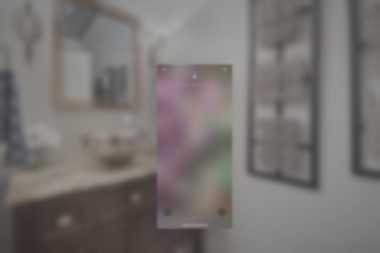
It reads {"hour": 22, "minute": 46}
